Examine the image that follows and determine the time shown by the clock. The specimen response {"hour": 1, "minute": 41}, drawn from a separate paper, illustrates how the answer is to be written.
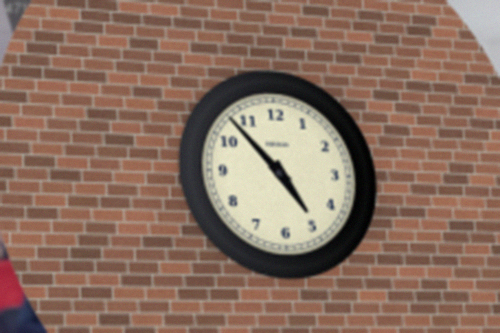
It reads {"hour": 4, "minute": 53}
